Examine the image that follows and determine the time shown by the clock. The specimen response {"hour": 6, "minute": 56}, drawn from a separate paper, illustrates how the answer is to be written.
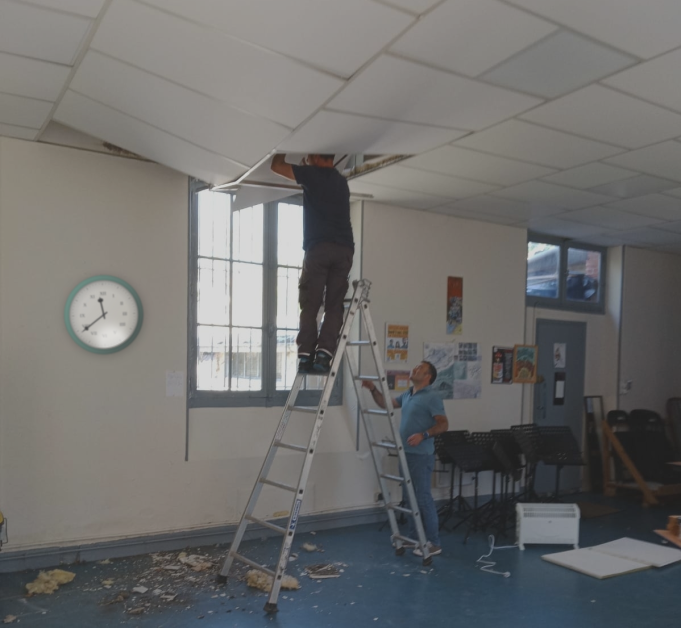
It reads {"hour": 11, "minute": 39}
